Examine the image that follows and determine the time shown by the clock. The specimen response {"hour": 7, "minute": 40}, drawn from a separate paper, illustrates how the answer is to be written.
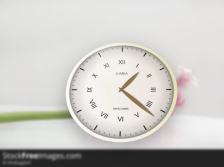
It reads {"hour": 1, "minute": 22}
